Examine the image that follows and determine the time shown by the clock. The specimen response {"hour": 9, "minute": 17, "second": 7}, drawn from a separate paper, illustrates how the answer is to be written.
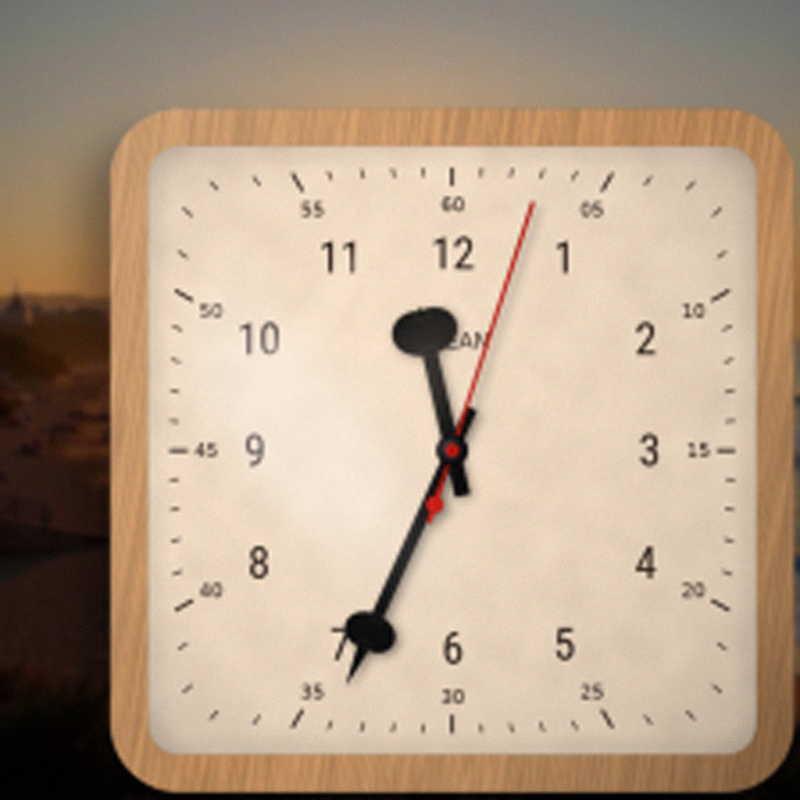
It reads {"hour": 11, "minute": 34, "second": 3}
